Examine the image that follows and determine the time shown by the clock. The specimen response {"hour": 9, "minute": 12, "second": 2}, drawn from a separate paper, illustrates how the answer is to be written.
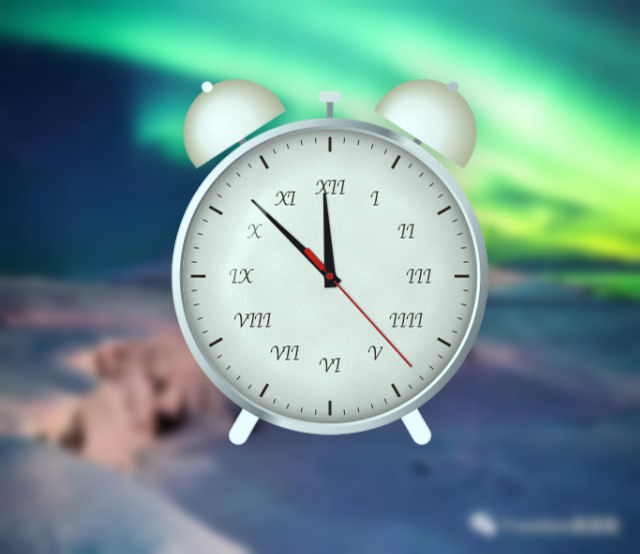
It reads {"hour": 11, "minute": 52, "second": 23}
